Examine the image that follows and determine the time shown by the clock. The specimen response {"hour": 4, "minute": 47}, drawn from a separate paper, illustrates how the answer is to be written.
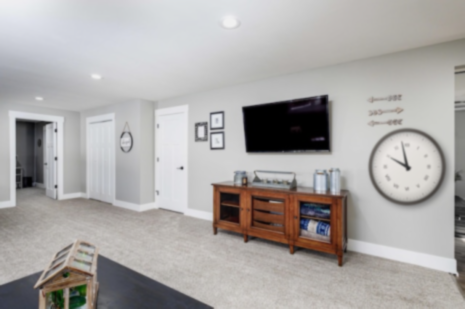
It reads {"hour": 9, "minute": 58}
